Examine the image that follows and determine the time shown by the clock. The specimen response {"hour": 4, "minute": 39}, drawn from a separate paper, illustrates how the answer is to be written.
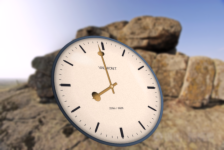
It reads {"hour": 7, "minute": 59}
